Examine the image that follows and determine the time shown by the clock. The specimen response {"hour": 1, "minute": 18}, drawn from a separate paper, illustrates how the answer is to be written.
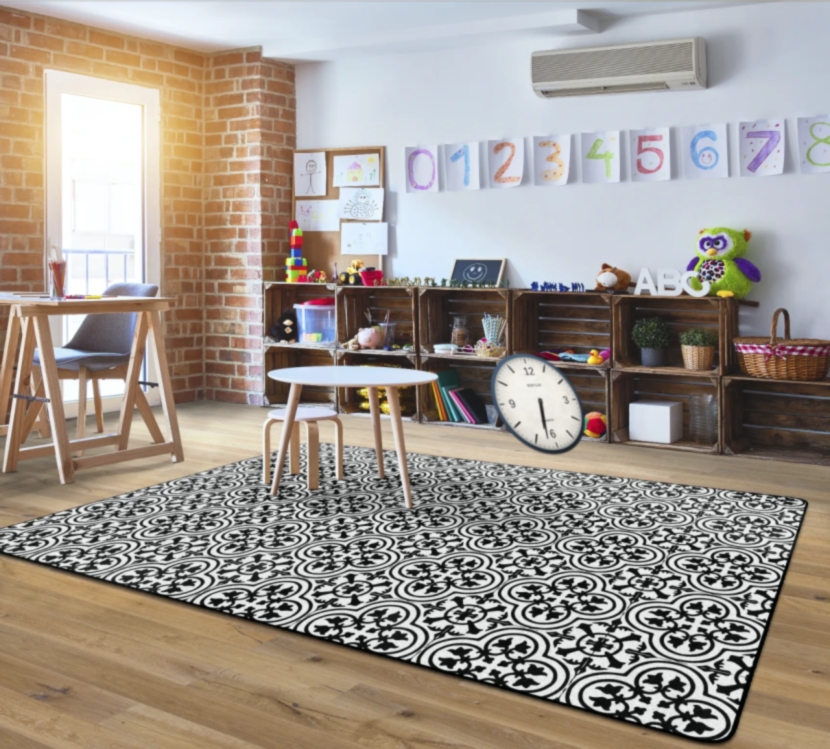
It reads {"hour": 6, "minute": 32}
